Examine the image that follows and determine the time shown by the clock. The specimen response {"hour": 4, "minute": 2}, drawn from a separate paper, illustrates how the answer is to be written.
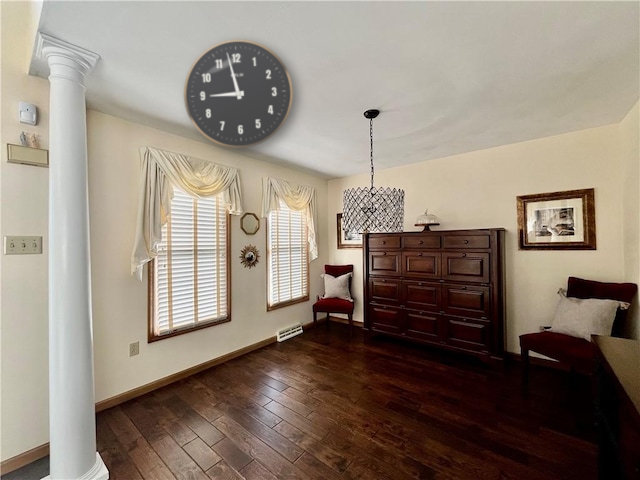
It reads {"hour": 8, "minute": 58}
